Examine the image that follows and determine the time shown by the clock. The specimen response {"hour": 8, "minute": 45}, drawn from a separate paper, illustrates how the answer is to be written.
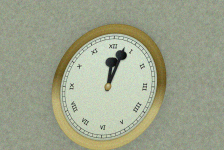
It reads {"hour": 12, "minute": 3}
